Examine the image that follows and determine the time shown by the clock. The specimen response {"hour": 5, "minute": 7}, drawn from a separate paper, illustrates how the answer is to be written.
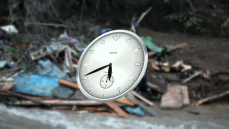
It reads {"hour": 5, "minute": 41}
